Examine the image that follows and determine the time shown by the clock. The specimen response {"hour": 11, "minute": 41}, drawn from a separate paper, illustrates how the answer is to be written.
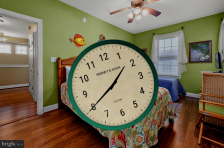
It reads {"hour": 1, "minute": 40}
